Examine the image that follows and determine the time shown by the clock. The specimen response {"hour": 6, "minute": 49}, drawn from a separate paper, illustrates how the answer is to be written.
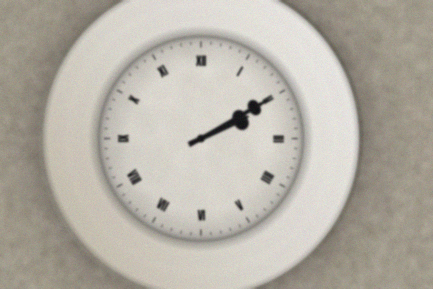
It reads {"hour": 2, "minute": 10}
